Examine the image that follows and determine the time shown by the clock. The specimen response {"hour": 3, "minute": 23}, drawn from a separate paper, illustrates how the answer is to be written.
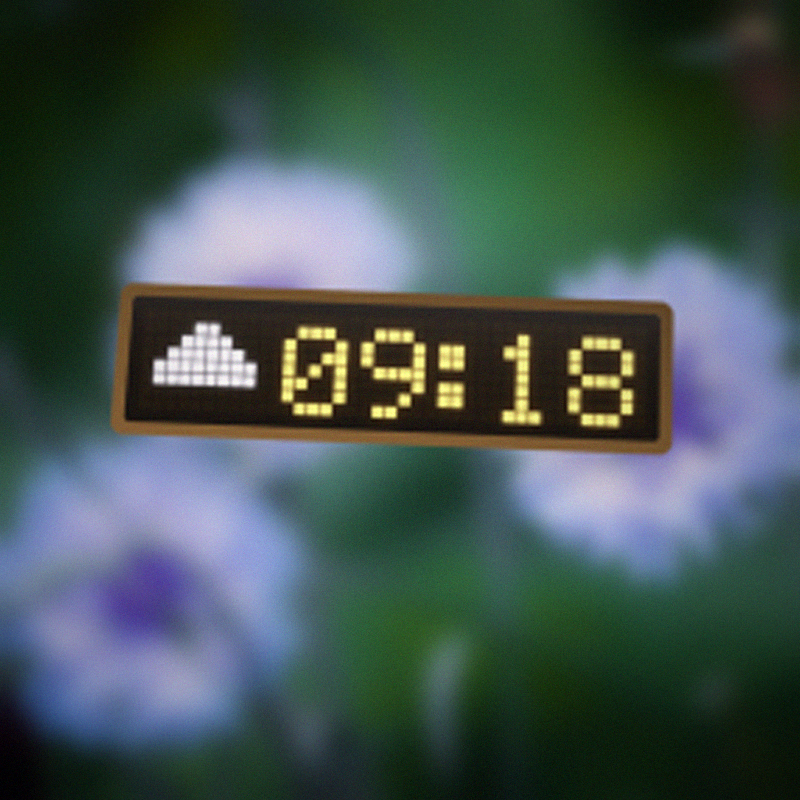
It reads {"hour": 9, "minute": 18}
